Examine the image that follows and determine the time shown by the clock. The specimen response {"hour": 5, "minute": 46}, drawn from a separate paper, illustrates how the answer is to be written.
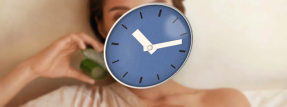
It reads {"hour": 10, "minute": 12}
